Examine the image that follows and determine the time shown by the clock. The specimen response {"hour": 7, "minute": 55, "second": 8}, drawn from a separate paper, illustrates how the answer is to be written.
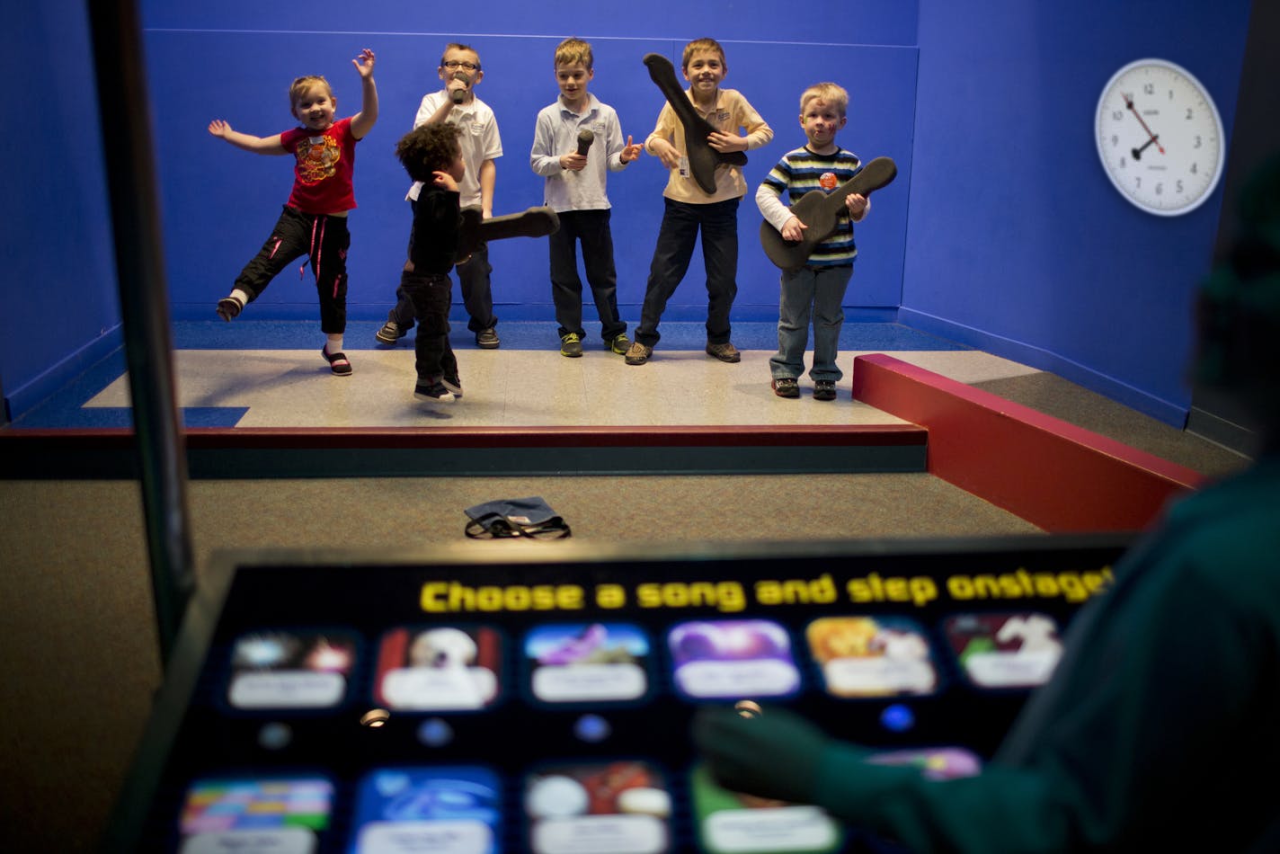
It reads {"hour": 7, "minute": 53, "second": 54}
